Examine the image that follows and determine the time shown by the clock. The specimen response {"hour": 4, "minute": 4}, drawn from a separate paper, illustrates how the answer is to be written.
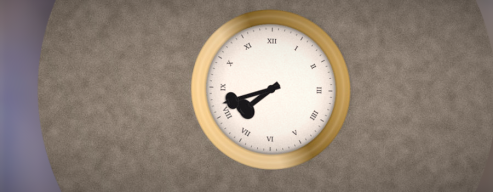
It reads {"hour": 7, "minute": 42}
